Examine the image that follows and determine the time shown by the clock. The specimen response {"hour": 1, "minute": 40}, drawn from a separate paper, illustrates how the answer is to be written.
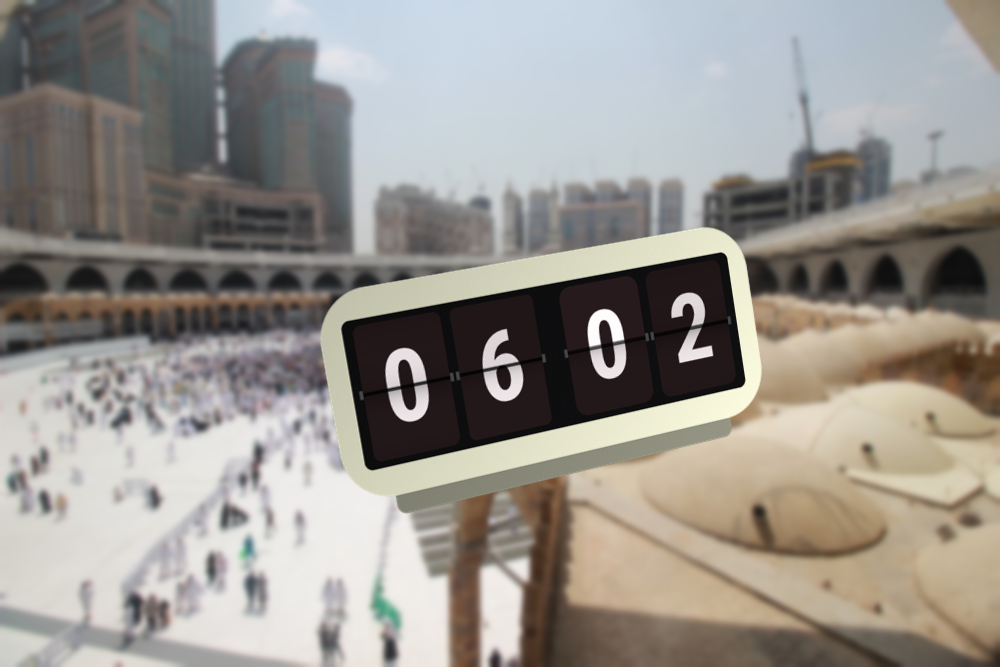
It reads {"hour": 6, "minute": 2}
